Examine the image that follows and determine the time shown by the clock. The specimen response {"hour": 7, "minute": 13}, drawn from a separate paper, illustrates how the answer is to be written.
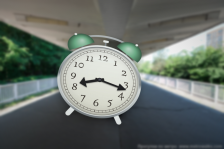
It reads {"hour": 8, "minute": 17}
